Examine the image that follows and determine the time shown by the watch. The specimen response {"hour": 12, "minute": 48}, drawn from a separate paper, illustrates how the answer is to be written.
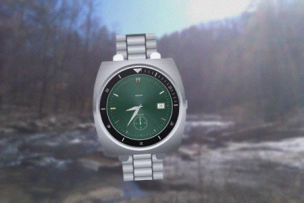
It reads {"hour": 8, "minute": 36}
